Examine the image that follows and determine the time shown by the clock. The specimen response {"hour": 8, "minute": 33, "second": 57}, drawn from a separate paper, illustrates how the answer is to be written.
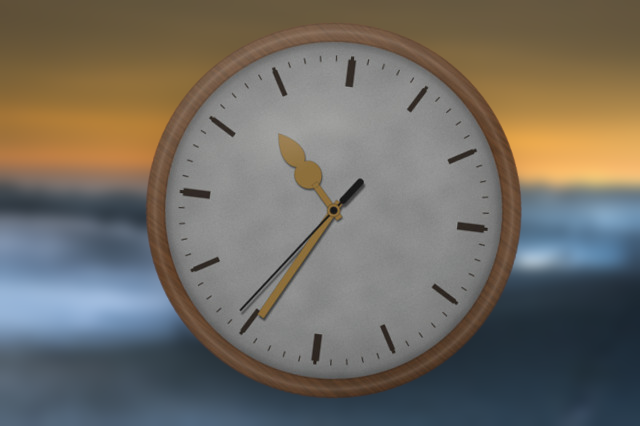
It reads {"hour": 10, "minute": 34, "second": 36}
